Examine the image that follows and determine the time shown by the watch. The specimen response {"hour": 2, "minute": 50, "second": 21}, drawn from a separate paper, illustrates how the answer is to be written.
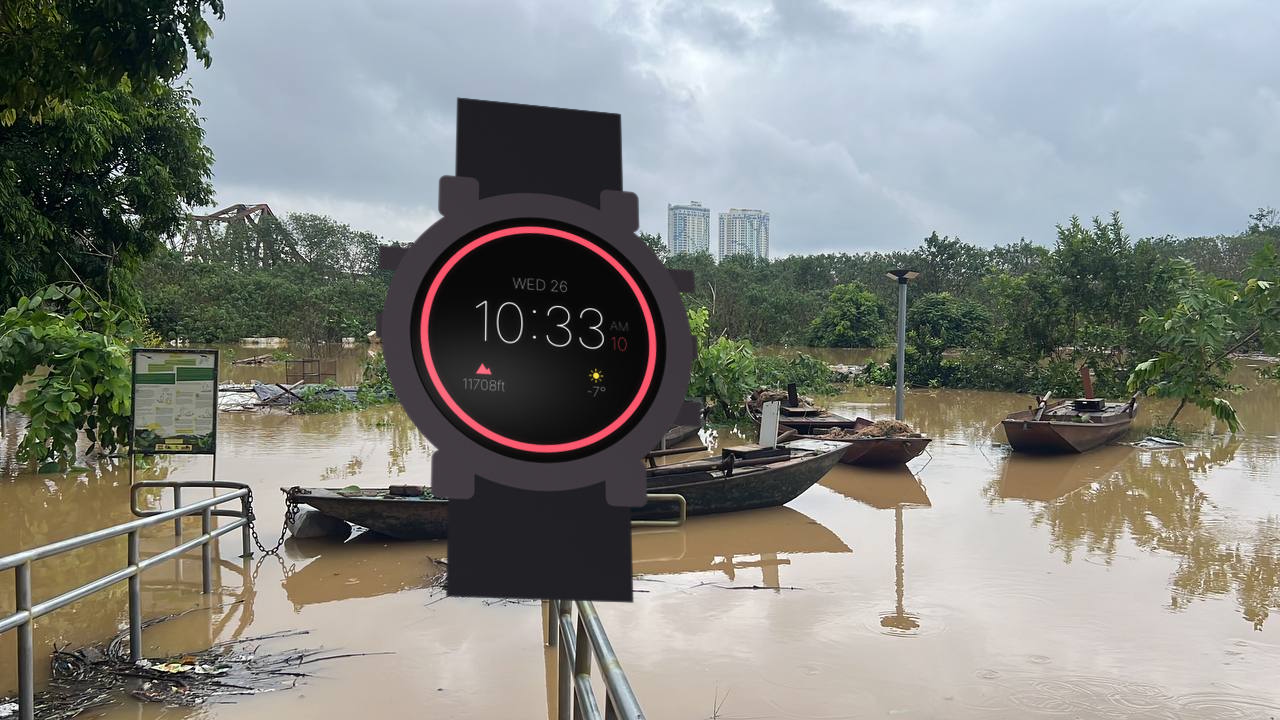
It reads {"hour": 10, "minute": 33, "second": 10}
